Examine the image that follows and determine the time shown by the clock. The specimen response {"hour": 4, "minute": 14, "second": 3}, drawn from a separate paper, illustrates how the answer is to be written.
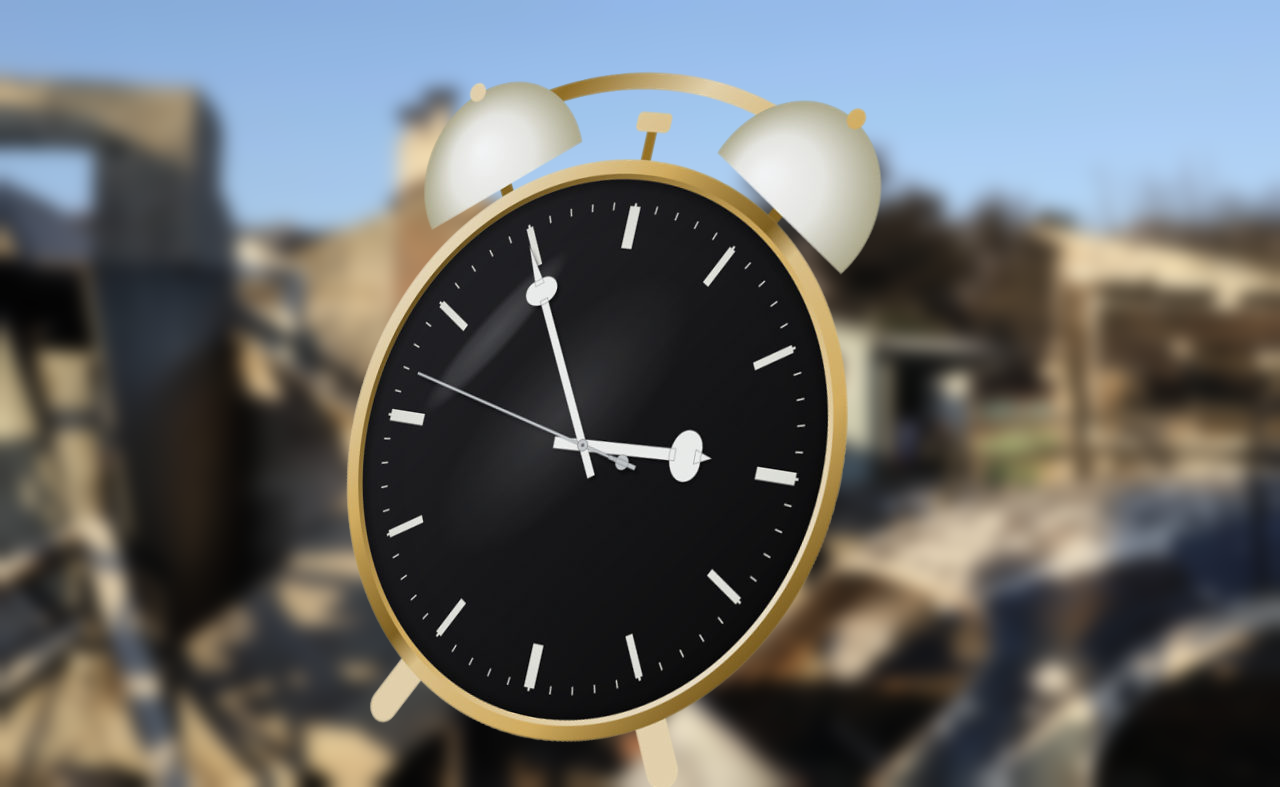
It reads {"hour": 2, "minute": 54, "second": 47}
